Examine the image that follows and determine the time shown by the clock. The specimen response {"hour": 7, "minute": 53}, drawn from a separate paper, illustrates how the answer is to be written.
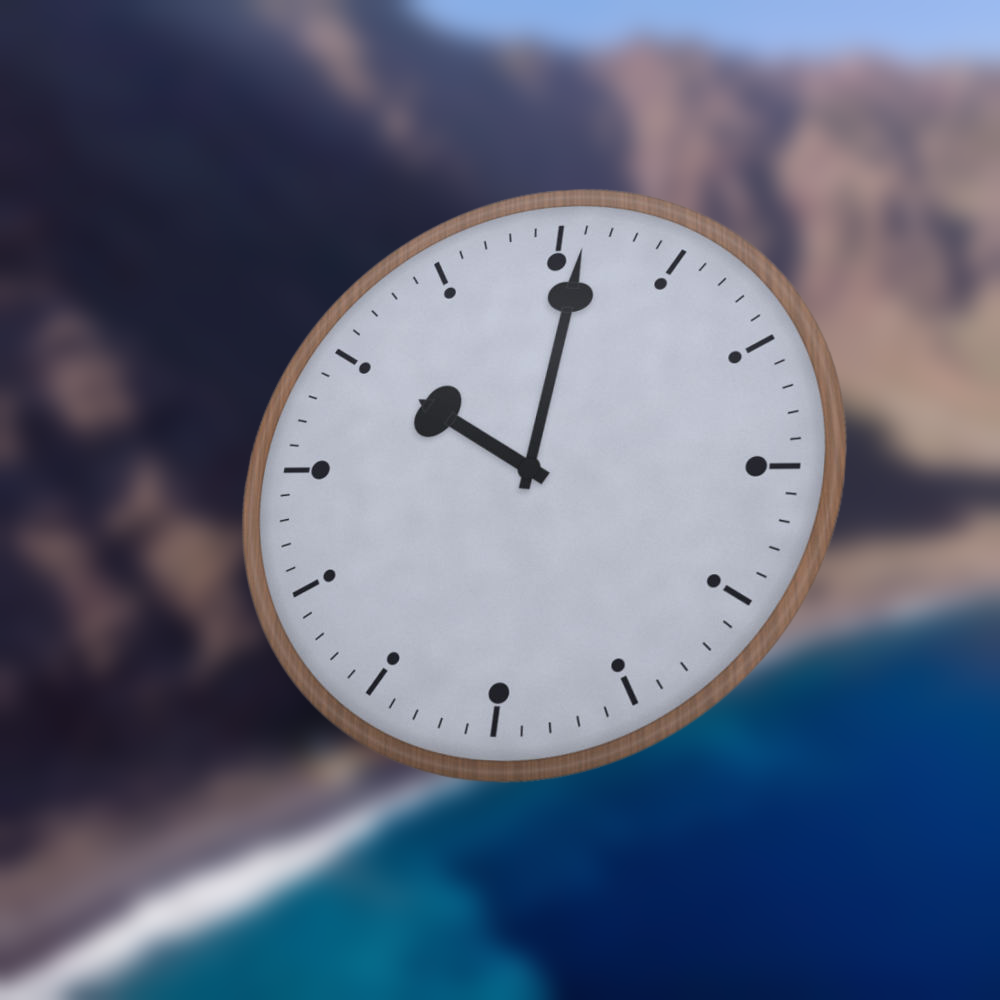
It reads {"hour": 10, "minute": 1}
